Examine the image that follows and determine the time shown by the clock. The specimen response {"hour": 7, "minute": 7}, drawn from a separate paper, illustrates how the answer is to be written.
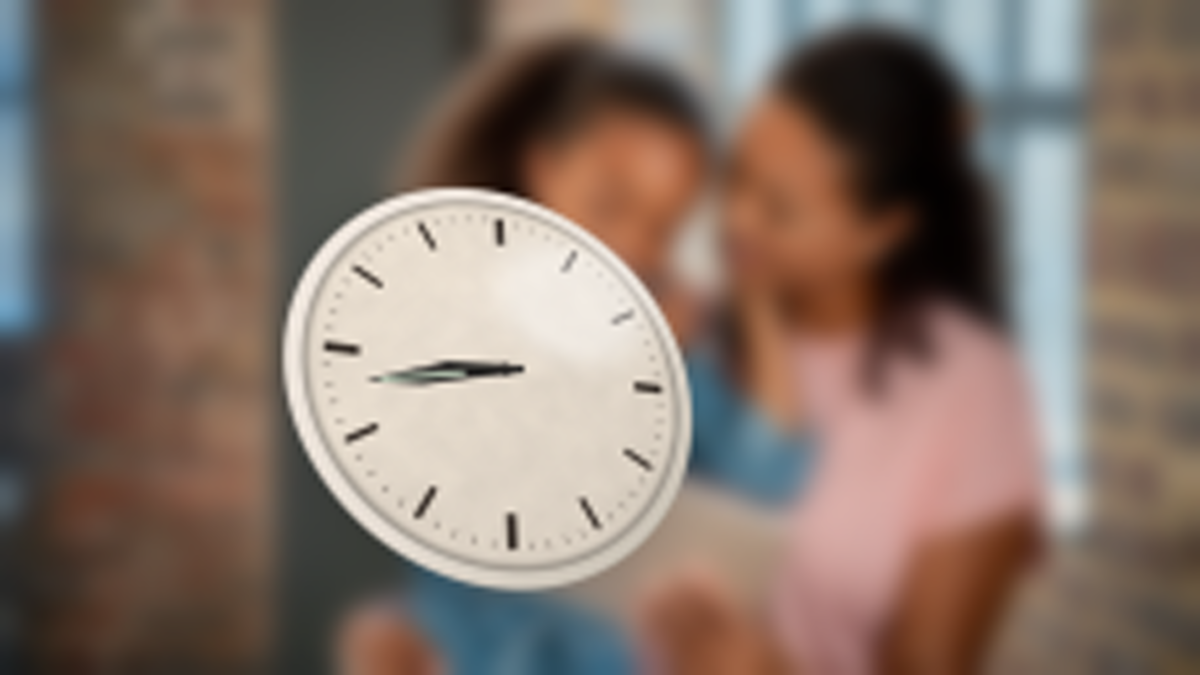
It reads {"hour": 8, "minute": 43}
